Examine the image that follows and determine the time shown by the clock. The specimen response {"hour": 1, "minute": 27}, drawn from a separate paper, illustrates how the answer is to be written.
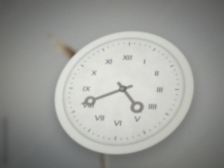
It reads {"hour": 4, "minute": 41}
